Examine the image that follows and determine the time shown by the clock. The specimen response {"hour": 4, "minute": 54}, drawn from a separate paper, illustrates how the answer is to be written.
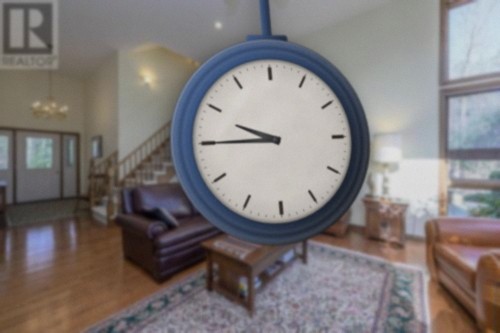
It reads {"hour": 9, "minute": 45}
